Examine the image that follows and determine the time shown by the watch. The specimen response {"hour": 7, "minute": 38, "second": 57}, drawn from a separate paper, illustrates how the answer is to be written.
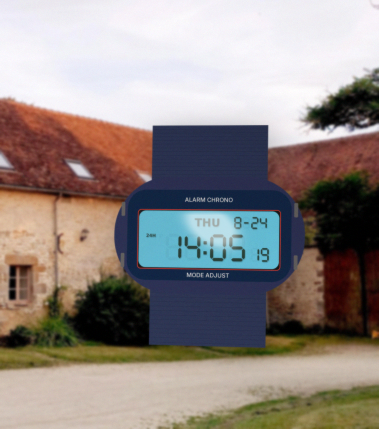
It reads {"hour": 14, "minute": 5, "second": 19}
